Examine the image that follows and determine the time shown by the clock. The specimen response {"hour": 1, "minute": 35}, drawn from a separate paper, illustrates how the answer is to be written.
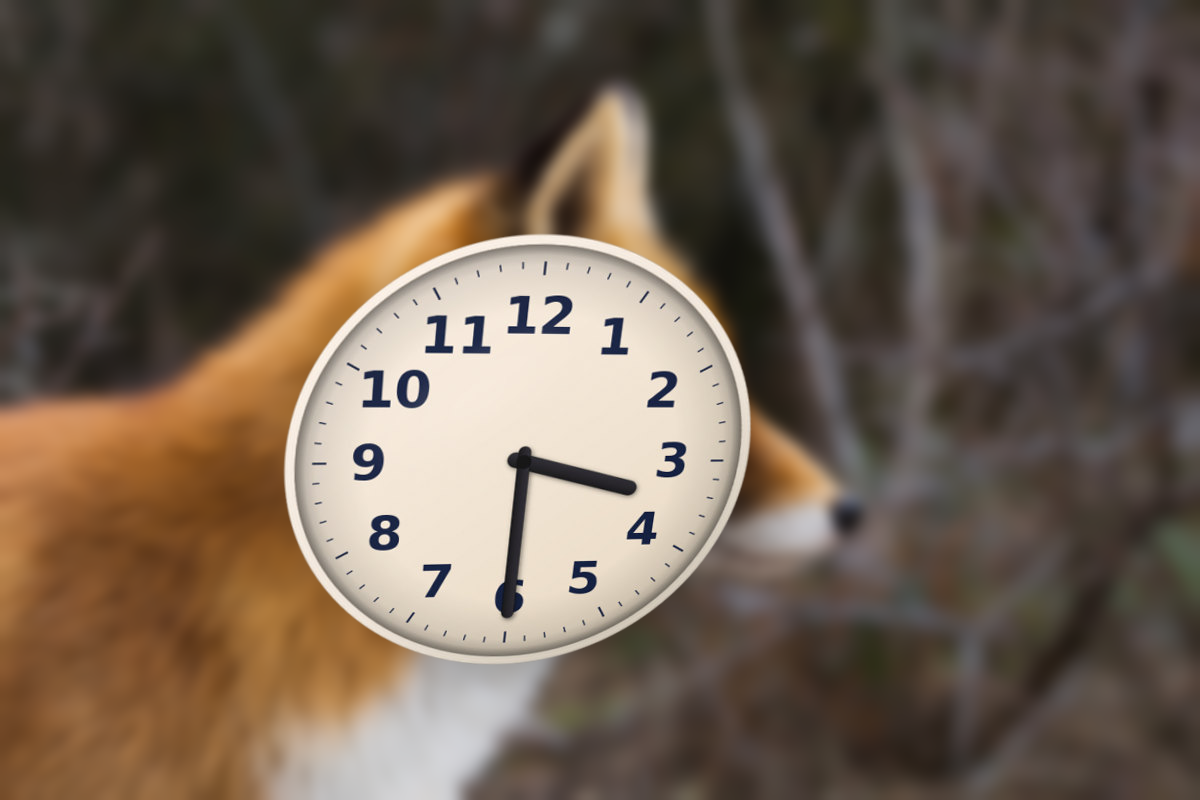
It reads {"hour": 3, "minute": 30}
